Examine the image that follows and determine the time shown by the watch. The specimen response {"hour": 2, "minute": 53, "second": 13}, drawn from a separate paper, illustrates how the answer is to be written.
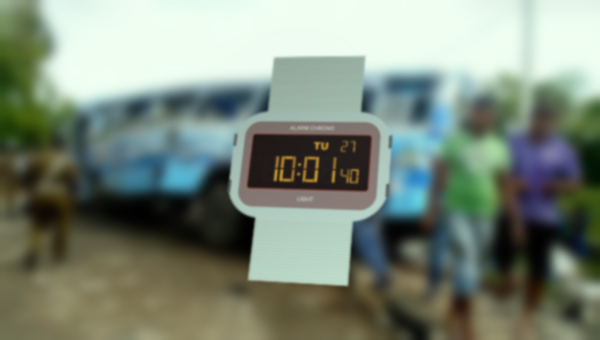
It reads {"hour": 10, "minute": 1, "second": 40}
